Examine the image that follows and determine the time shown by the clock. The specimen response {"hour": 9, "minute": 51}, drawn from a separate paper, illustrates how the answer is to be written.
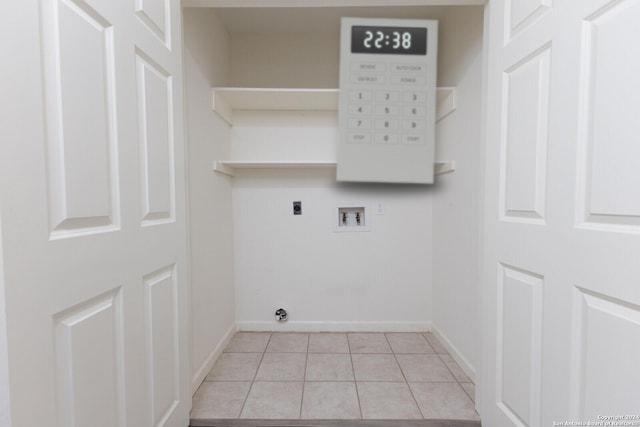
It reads {"hour": 22, "minute": 38}
